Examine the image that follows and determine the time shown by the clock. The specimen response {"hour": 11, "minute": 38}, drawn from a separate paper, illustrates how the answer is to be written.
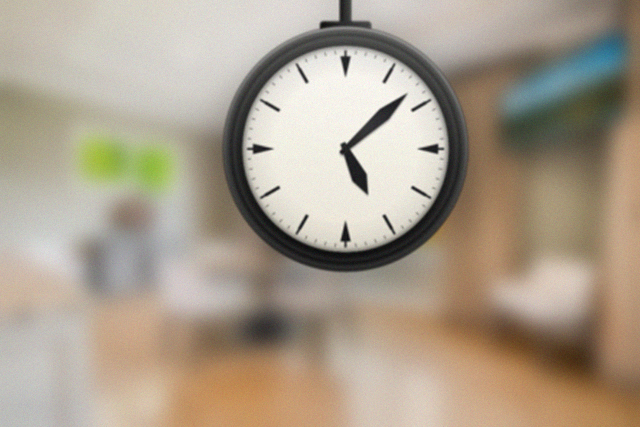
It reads {"hour": 5, "minute": 8}
